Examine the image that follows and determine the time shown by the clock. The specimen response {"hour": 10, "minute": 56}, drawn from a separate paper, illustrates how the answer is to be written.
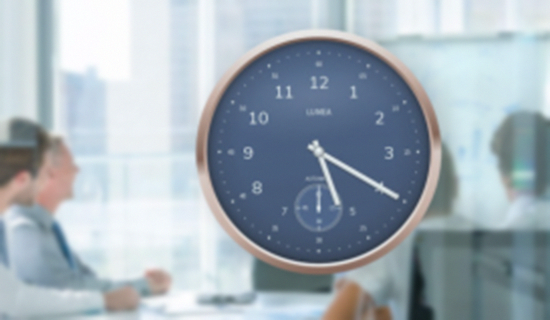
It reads {"hour": 5, "minute": 20}
